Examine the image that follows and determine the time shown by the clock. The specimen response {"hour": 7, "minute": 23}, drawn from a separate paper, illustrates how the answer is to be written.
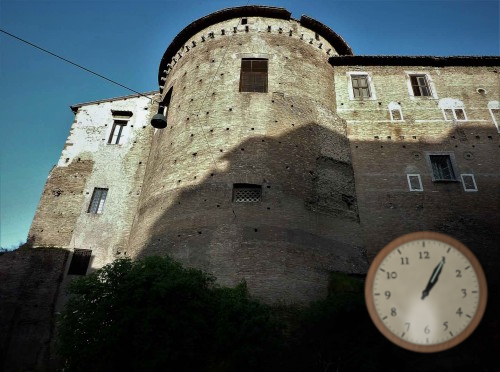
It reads {"hour": 1, "minute": 5}
